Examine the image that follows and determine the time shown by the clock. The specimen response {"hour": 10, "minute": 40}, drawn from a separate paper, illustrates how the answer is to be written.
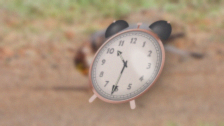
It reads {"hour": 10, "minute": 31}
